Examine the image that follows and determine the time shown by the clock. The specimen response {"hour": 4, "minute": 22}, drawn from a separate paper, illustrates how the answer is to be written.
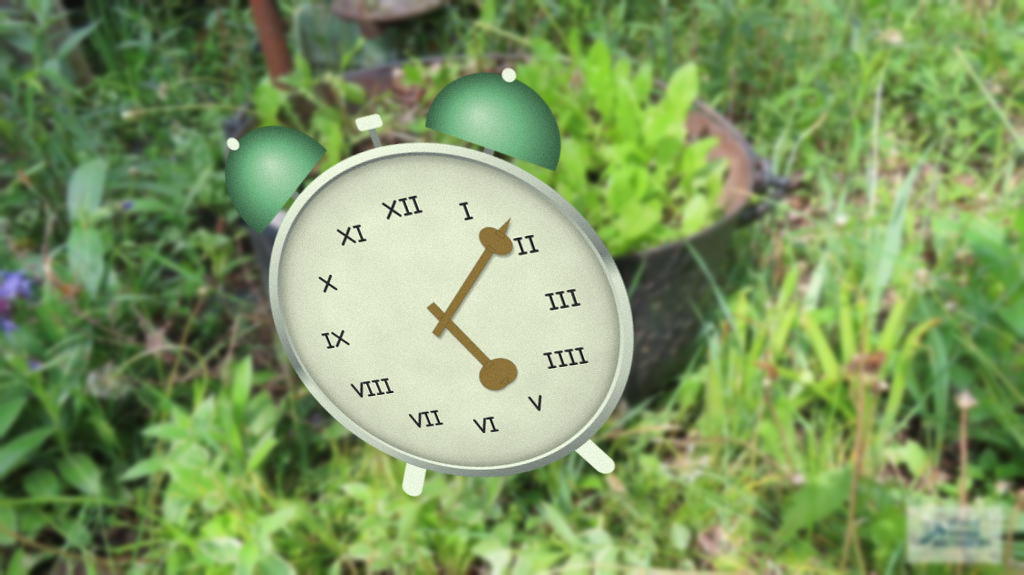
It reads {"hour": 5, "minute": 8}
